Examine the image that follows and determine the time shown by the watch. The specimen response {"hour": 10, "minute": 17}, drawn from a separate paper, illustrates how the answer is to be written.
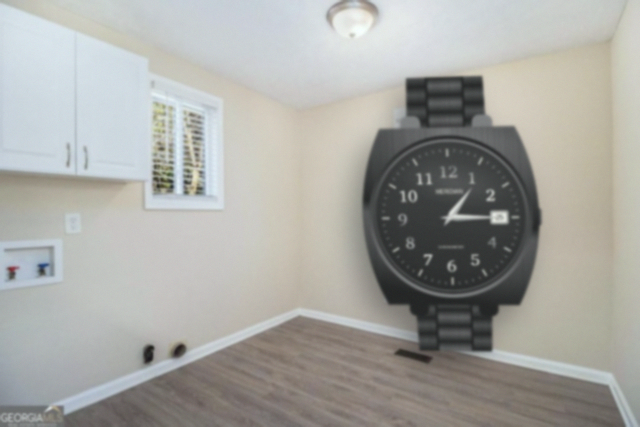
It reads {"hour": 1, "minute": 15}
